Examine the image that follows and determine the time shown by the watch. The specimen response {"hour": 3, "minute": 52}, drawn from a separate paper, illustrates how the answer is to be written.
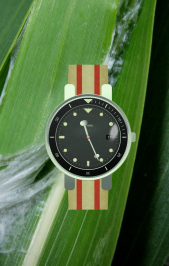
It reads {"hour": 11, "minute": 26}
